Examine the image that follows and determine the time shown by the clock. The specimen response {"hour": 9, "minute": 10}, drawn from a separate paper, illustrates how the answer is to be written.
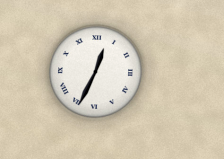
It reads {"hour": 12, "minute": 34}
